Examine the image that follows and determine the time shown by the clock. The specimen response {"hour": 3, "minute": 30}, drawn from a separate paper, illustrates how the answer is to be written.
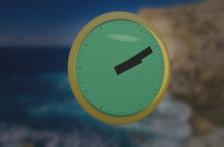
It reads {"hour": 2, "minute": 10}
